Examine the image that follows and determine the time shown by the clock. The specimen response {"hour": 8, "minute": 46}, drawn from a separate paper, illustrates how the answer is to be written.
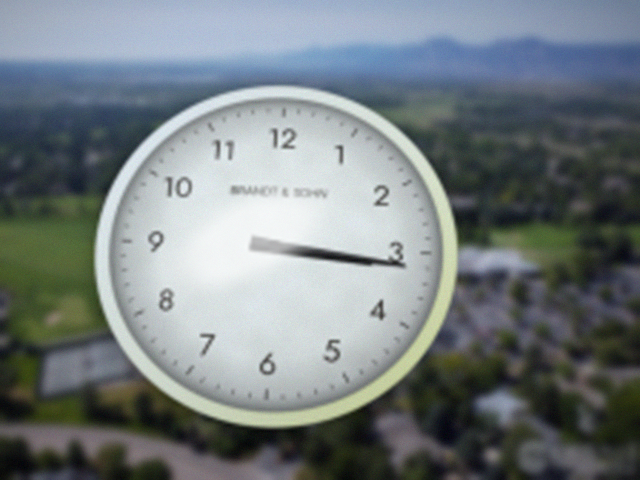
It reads {"hour": 3, "minute": 16}
